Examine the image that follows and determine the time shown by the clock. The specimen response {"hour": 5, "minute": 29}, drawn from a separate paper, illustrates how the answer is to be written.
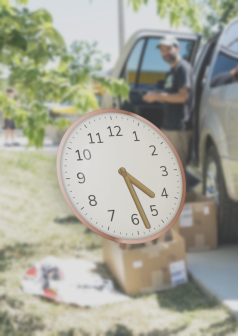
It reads {"hour": 4, "minute": 28}
